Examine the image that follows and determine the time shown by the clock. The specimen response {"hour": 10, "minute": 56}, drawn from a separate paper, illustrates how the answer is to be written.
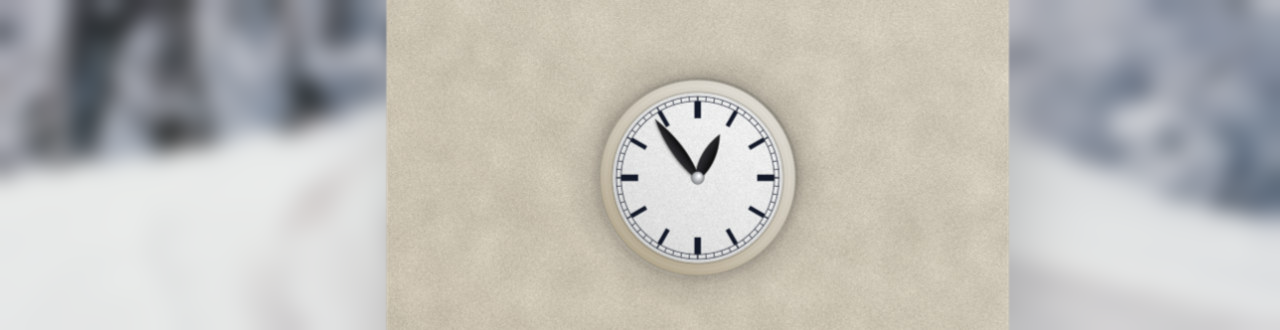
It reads {"hour": 12, "minute": 54}
